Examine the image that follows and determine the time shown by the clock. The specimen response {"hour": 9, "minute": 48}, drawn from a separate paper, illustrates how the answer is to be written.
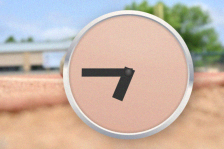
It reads {"hour": 6, "minute": 45}
